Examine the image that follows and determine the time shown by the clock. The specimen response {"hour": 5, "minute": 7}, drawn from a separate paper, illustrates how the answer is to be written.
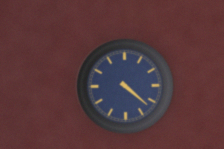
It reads {"hour": 4, "minute": 22}
